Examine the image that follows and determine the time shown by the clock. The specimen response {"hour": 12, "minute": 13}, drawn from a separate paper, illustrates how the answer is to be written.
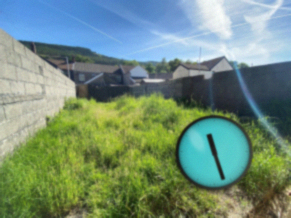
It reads {"hour": 11, "minute": 27}
